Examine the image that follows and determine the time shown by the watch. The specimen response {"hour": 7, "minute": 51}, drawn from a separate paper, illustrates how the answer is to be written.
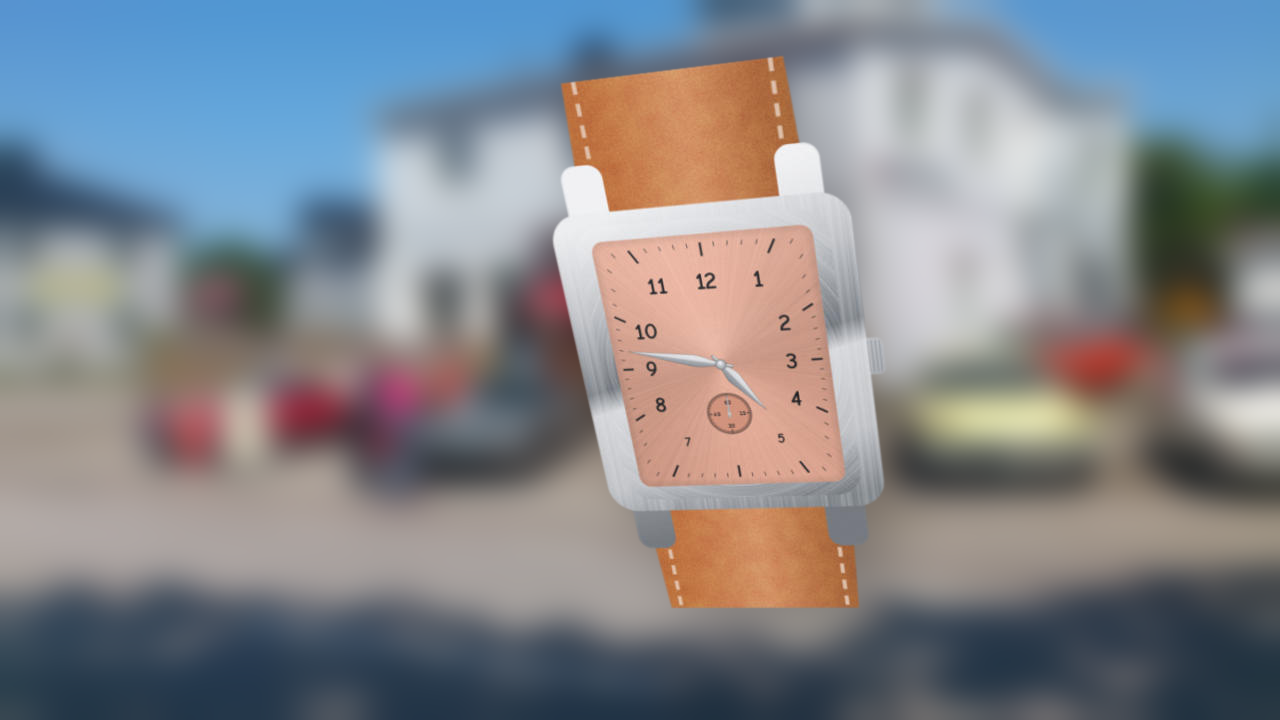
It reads {"hour": 4, "minute": 47}
